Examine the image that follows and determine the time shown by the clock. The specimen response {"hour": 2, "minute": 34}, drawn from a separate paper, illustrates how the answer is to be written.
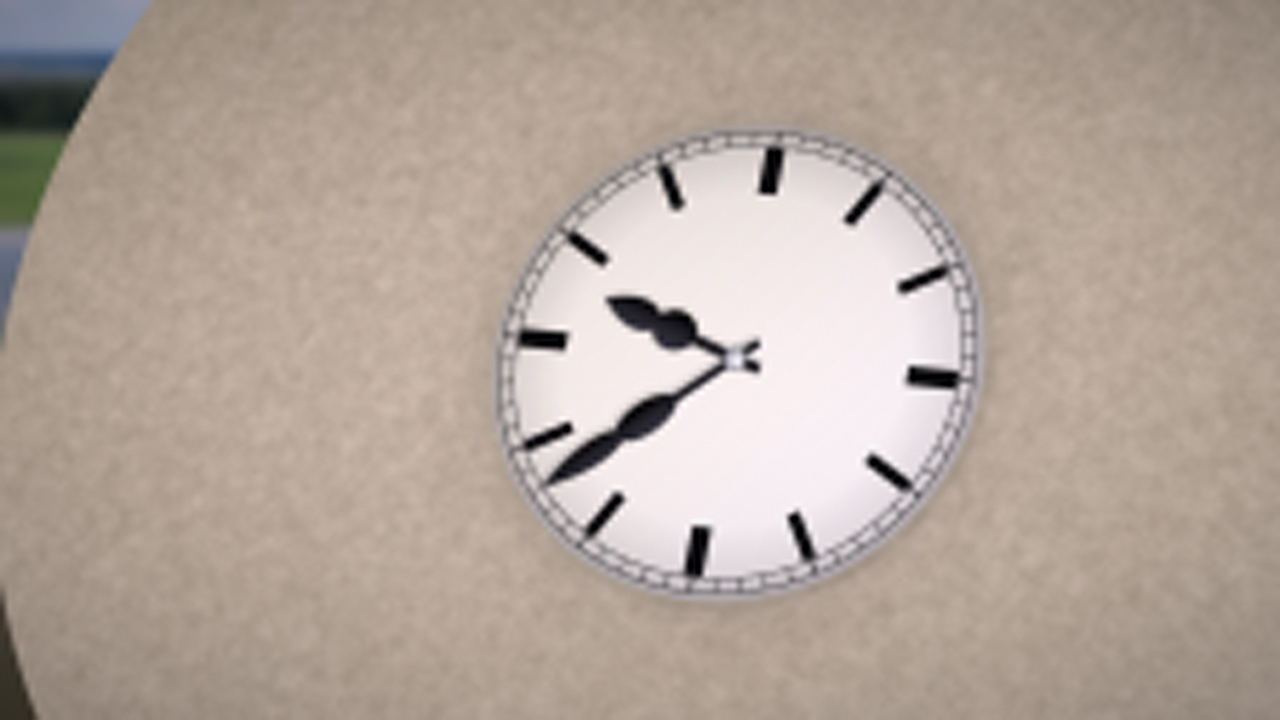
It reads {"hour": 9, "minute": 38}
